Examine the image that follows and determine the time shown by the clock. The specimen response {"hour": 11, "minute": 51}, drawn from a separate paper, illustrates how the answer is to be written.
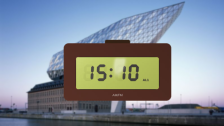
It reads {"hour": 15, "minute": 10}
